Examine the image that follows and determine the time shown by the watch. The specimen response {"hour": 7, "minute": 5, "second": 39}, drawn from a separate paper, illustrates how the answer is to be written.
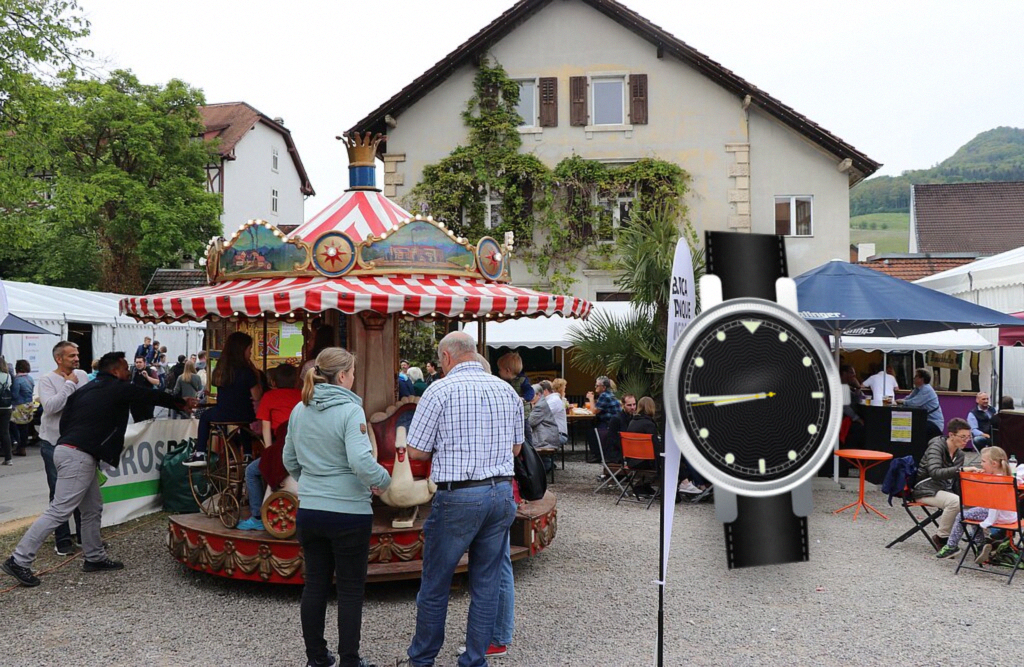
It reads {"hour": 8, "minute": 44, "second": 44}
